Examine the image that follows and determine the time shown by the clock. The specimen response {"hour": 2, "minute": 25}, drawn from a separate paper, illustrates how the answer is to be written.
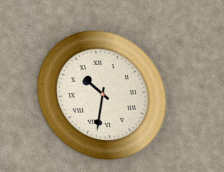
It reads {"hour": 10, "minute": 33}
